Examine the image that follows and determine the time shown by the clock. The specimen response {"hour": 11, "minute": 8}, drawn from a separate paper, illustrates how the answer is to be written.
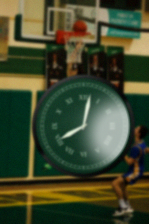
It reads {"hour": 8, "minute": 2}
